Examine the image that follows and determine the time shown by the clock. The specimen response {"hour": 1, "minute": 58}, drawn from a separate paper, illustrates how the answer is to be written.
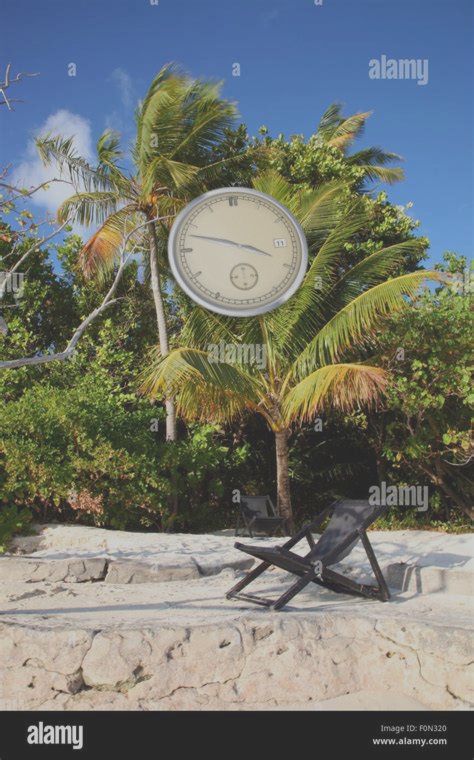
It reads {"hour": 3, "minute": 48}
